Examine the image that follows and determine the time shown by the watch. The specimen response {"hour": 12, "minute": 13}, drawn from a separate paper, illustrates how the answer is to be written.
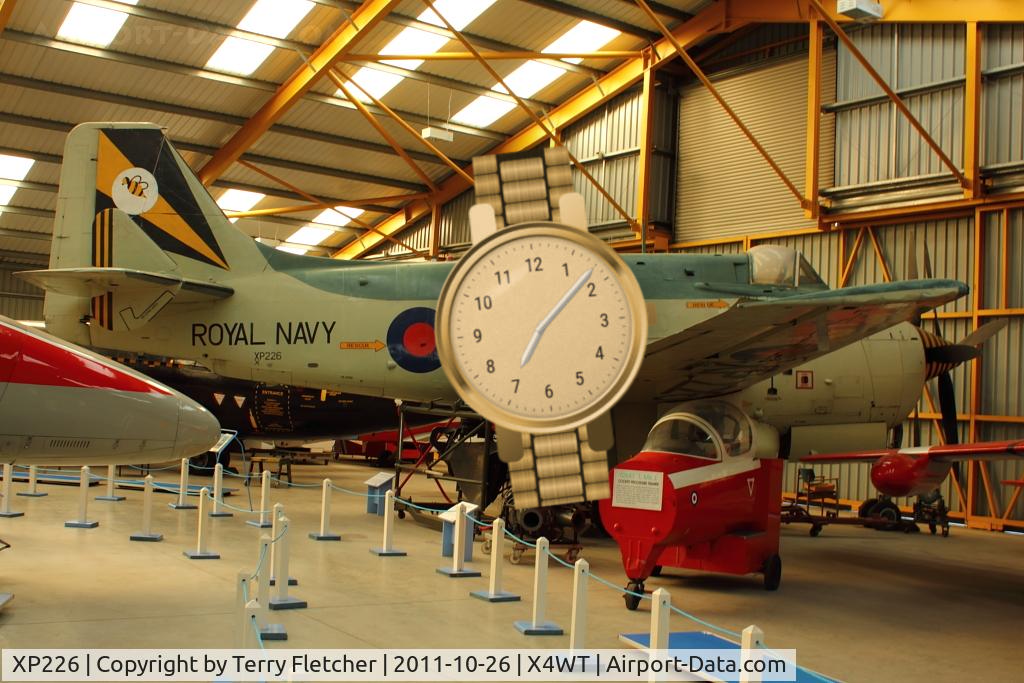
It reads {"hour": 7, "minute": 8}
